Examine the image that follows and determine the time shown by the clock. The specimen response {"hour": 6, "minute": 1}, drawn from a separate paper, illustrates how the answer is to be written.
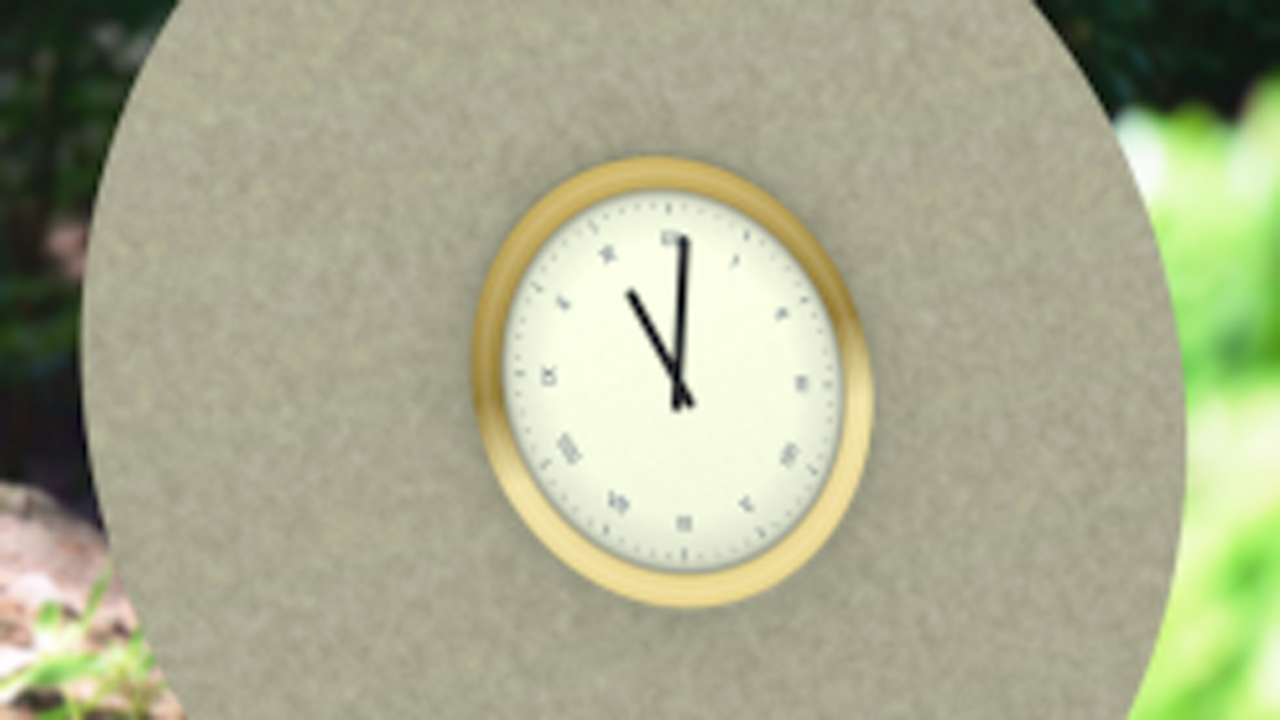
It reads {"hour": 11, "minute": 1}
